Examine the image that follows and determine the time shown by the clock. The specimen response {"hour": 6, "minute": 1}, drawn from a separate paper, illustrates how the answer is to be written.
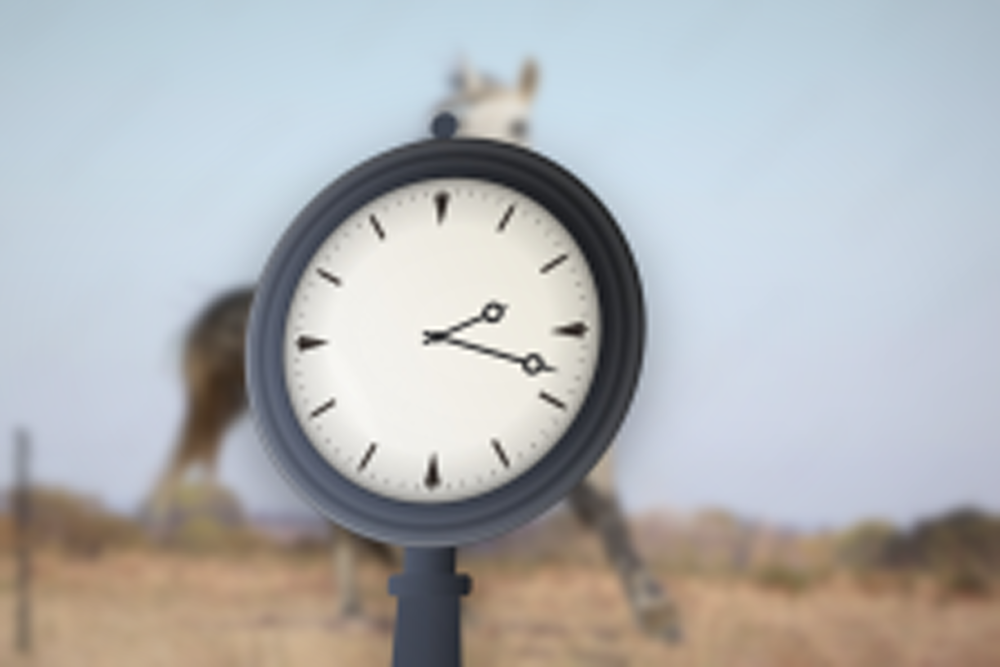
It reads {"hour": 2, "minute": 18}
